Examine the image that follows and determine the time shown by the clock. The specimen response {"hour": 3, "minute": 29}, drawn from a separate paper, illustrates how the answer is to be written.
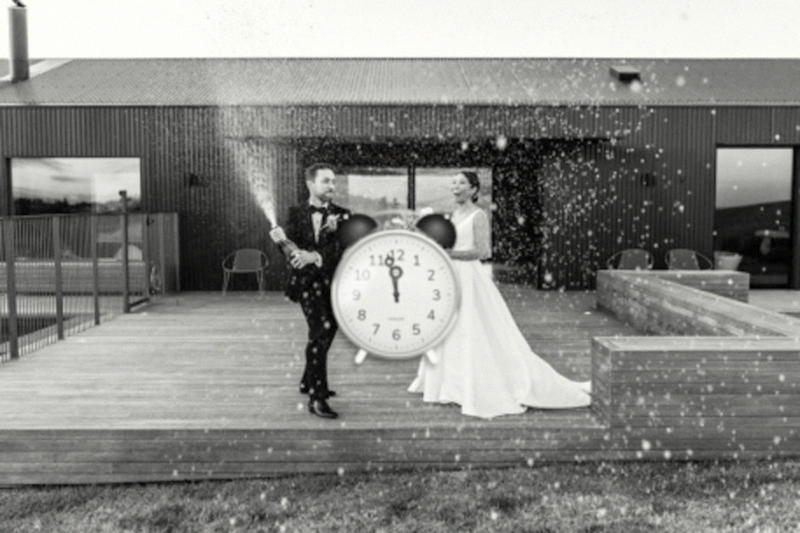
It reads {"hour": 11, "minute": 58}
